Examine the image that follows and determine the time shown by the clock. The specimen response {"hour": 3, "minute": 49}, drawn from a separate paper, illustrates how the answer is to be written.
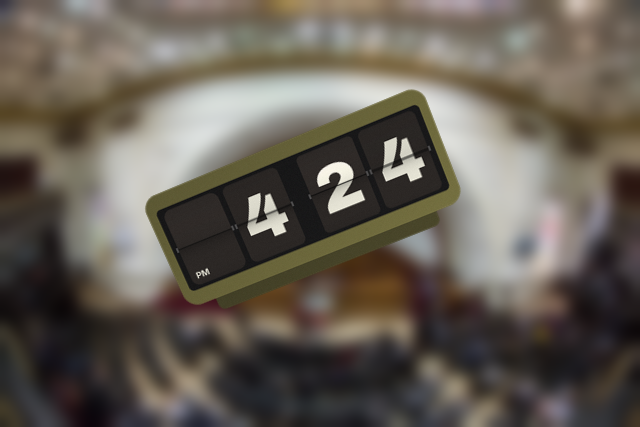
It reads {"hour": 4, "minute": 24}
